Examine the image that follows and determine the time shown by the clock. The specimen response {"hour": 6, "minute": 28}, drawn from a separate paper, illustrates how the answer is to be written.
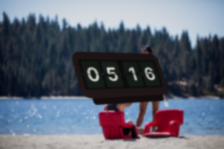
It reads {"hour": 5, "minute": 16}
